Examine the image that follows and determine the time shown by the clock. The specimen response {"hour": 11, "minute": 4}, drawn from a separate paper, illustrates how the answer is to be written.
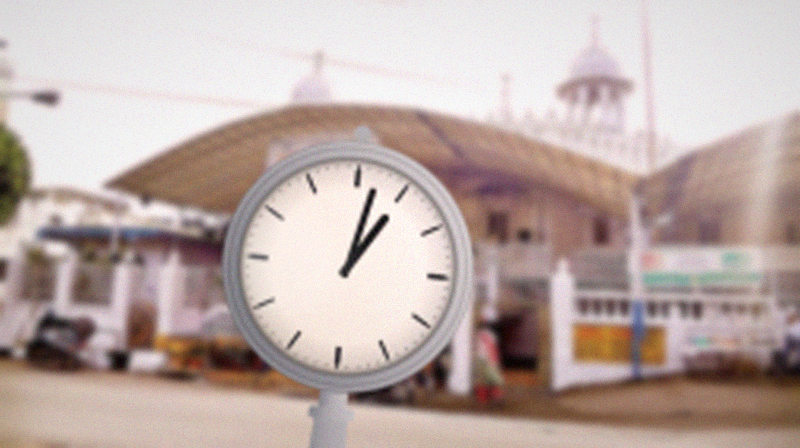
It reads {"hour": 1, "minute": 2}
